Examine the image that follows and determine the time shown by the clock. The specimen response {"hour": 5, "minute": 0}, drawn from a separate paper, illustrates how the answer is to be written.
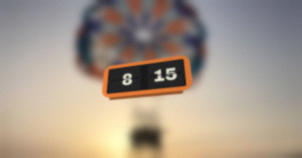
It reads {"hour": 8, "minute": 15}
